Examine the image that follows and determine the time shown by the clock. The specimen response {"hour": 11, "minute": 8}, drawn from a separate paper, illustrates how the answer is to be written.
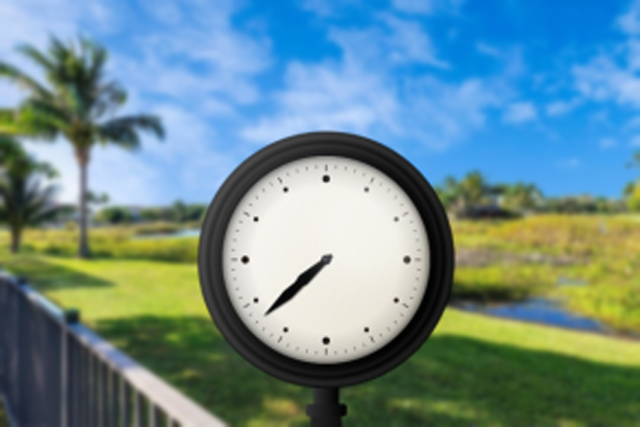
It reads {"hour": 7, "minute": 38}
